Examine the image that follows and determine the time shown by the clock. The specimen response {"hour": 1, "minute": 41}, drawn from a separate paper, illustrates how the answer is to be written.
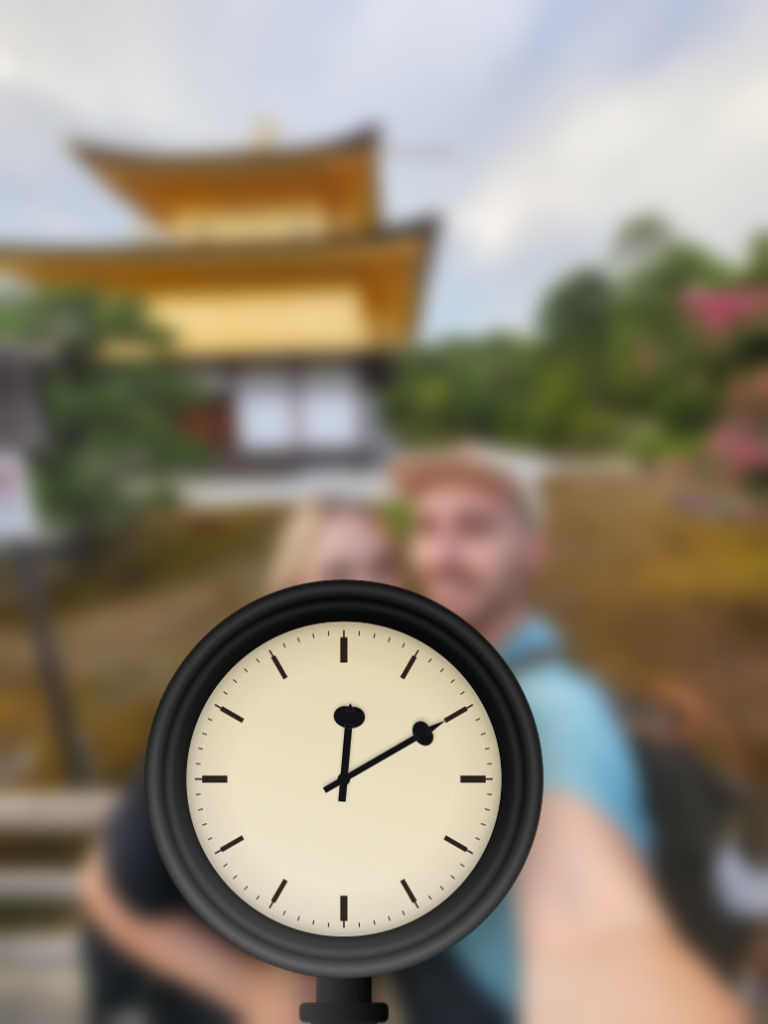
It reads {"hour": 12, "minute": 10}
